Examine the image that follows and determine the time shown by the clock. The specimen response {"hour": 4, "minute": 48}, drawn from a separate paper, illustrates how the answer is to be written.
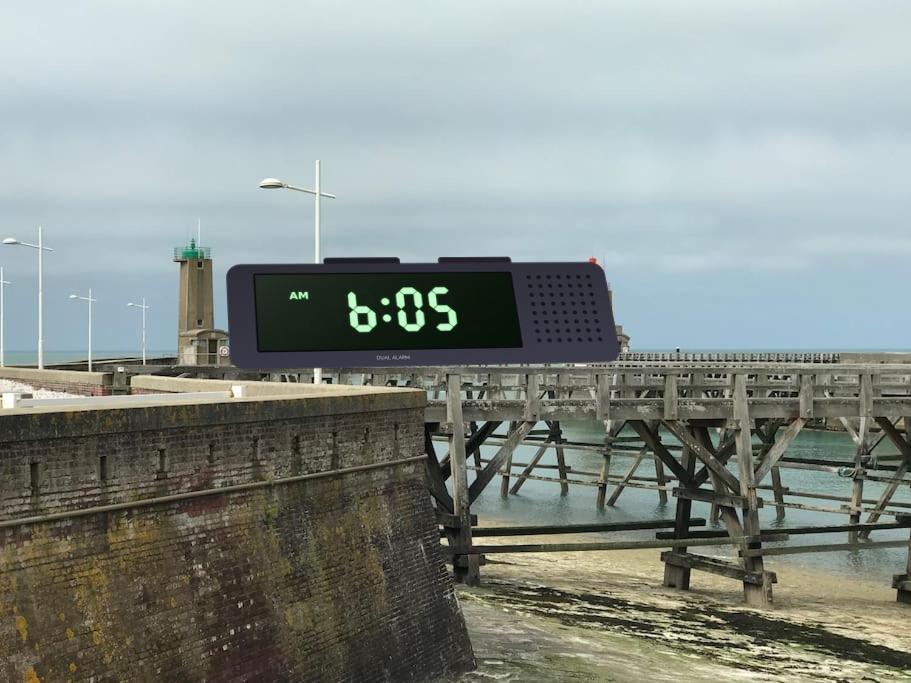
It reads {"hour": 6, "minute": 5}
